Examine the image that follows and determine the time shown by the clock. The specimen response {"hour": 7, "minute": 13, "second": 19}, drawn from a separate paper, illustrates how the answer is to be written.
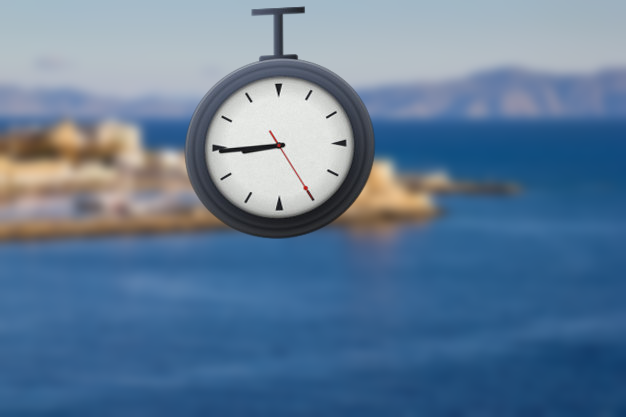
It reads {"hour": 8, "minute": 44, "second": 25}
